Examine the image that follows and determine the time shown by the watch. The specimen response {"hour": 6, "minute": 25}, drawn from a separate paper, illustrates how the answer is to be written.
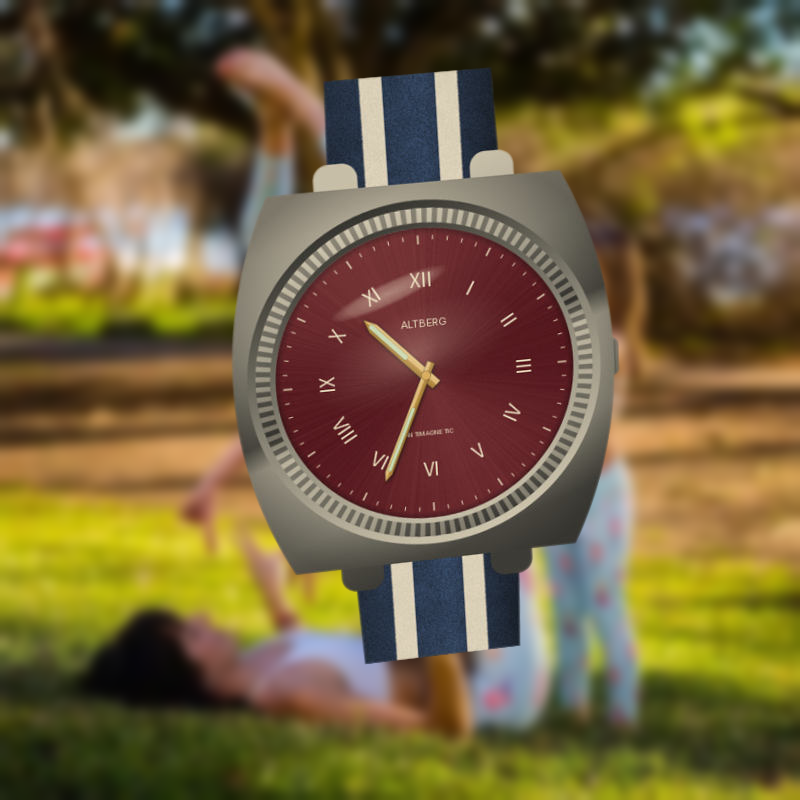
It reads {"hour": 10, "minute": 34}
